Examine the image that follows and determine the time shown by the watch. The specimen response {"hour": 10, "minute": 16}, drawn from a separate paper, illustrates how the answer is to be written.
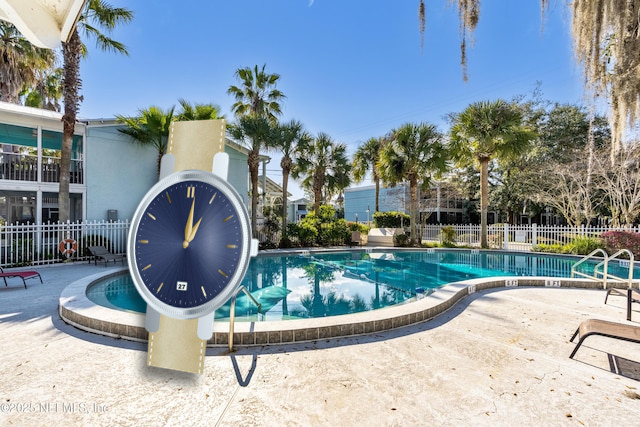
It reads {"hour": 1, "minute": 1}
